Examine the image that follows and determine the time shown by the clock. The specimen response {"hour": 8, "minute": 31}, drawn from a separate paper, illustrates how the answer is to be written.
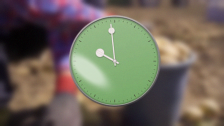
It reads {"hour": 9, "minute": 59}
